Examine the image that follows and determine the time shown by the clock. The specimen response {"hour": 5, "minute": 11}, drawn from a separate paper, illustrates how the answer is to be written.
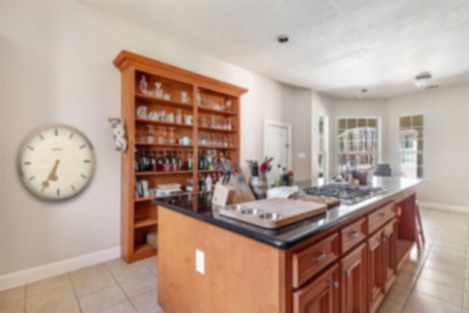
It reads {"hour": 6, "minute": 35}
